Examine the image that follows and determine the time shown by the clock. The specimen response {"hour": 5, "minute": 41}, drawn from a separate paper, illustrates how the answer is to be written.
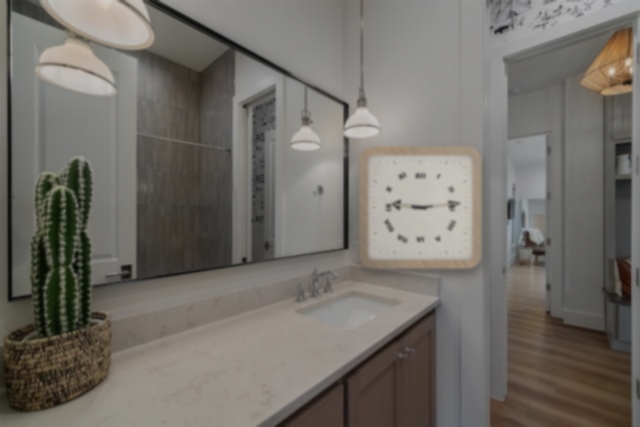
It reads {"hour": 9, "minute": 14}
